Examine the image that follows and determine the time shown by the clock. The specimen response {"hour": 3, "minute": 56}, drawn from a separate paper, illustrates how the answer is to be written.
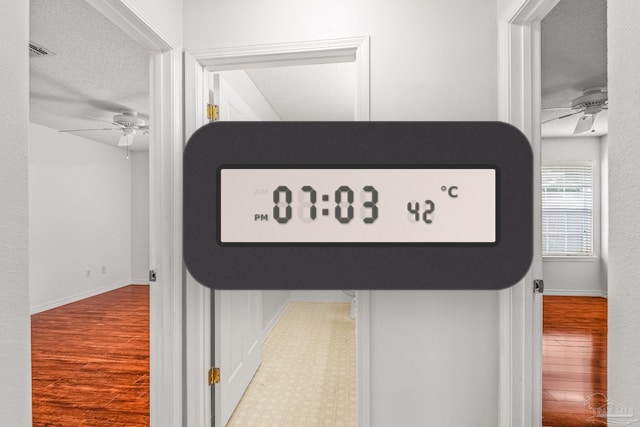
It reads {"hour": 7, "minute": 3}
